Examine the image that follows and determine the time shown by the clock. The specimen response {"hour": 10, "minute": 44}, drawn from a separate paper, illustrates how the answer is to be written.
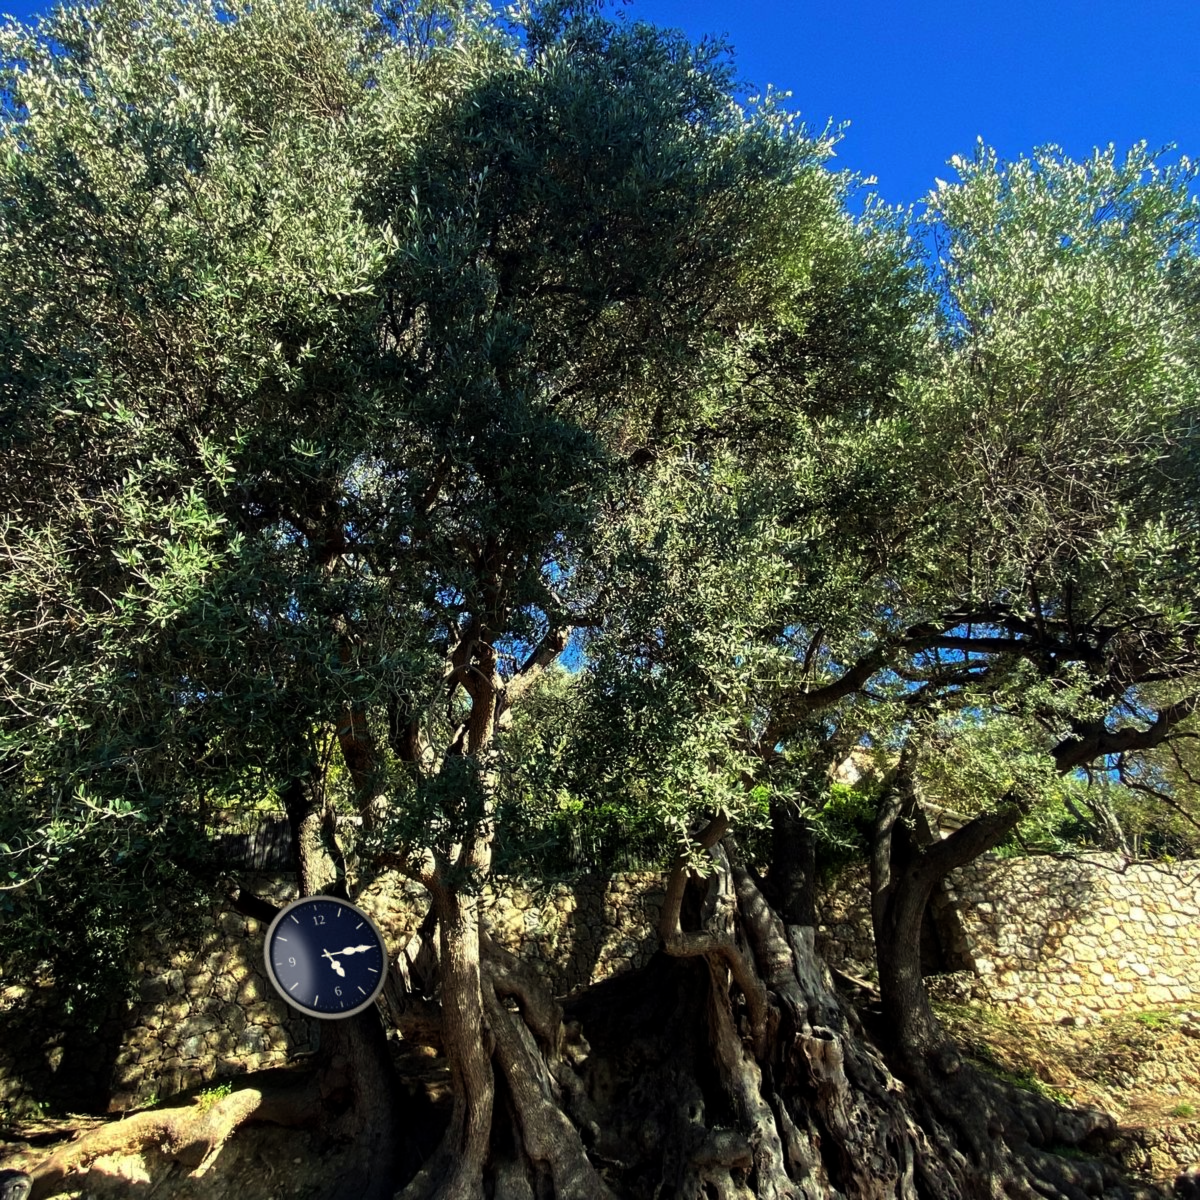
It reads {"hour": 5, "minute": 15}
